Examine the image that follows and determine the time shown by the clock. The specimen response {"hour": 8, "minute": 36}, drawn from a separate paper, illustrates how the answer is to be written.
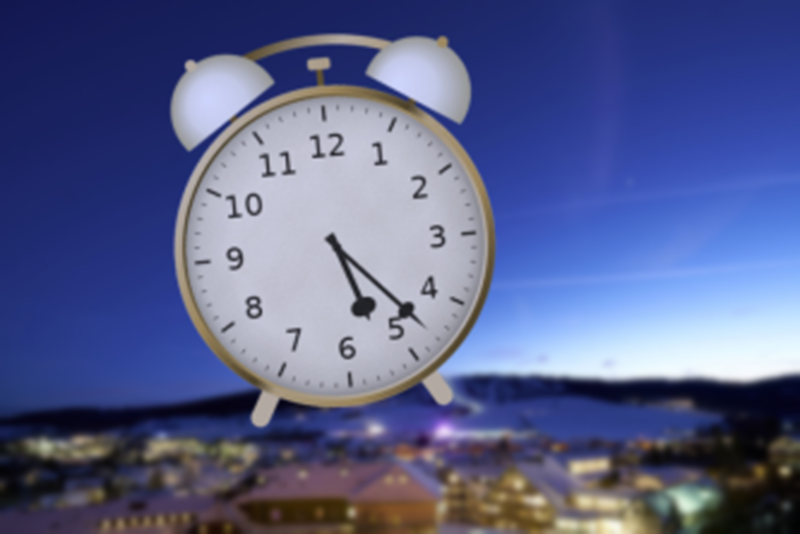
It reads {"hour": 5, "minute": 23}
